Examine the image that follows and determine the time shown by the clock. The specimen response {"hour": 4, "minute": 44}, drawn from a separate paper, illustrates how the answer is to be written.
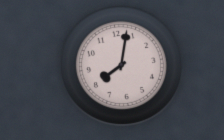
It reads {"hour": 8, "minute": 3}
